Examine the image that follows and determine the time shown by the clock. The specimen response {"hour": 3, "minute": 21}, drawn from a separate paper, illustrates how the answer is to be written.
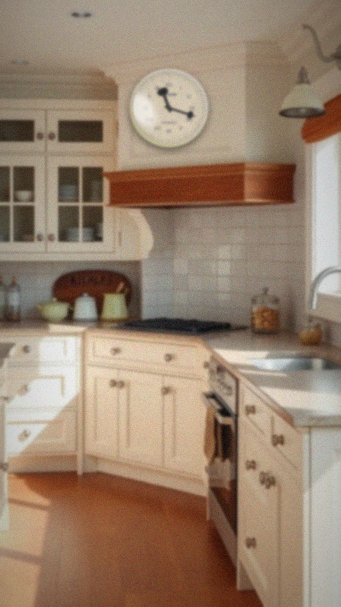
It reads {"hour": 11, "minute": 18}
